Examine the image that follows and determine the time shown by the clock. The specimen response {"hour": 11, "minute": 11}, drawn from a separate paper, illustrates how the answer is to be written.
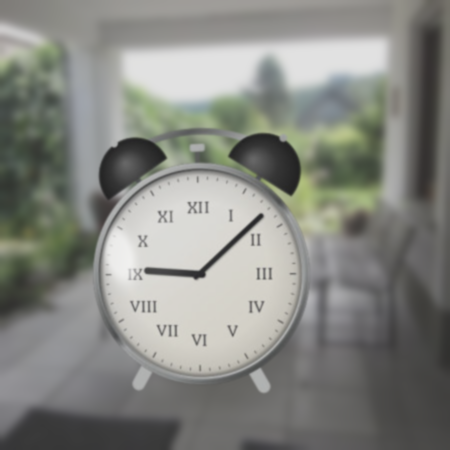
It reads {"hour": 9, "minute": 8}
